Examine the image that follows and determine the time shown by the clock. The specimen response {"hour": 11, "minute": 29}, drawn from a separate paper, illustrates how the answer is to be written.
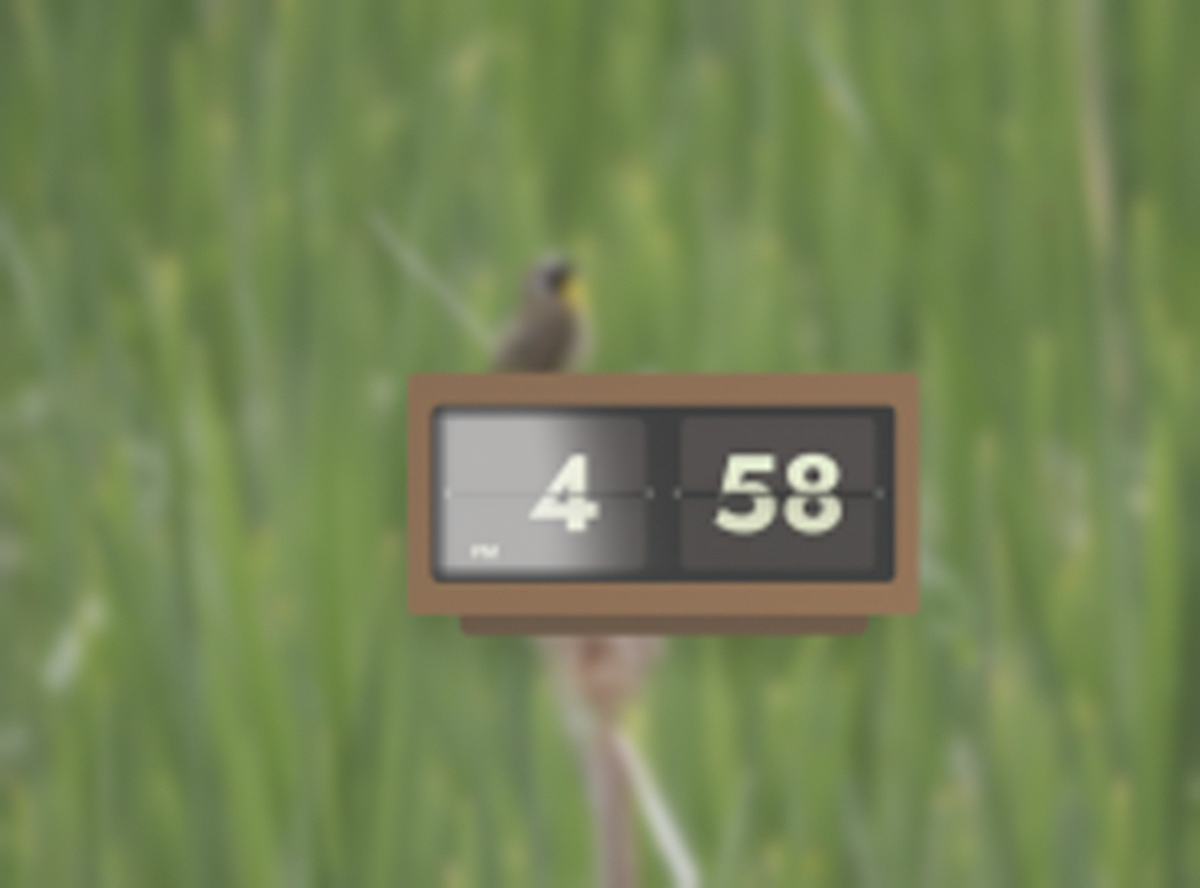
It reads {"hour": 4, "minute": 58}
